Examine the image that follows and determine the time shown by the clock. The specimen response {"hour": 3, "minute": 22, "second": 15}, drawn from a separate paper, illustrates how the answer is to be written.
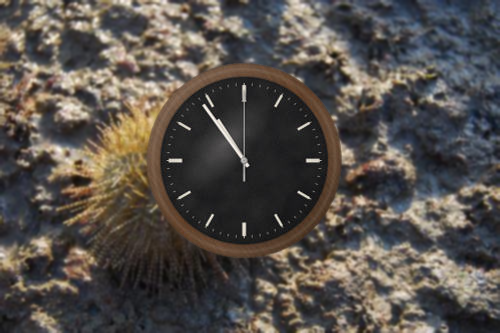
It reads {"hour": 10, "minute": 54, "second": 0}
